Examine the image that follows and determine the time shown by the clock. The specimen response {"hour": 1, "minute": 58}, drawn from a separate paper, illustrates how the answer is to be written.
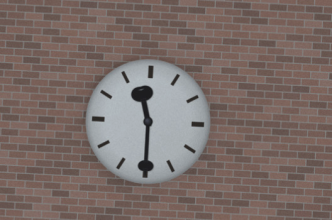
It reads {"hour": 11, "minute": 30}
